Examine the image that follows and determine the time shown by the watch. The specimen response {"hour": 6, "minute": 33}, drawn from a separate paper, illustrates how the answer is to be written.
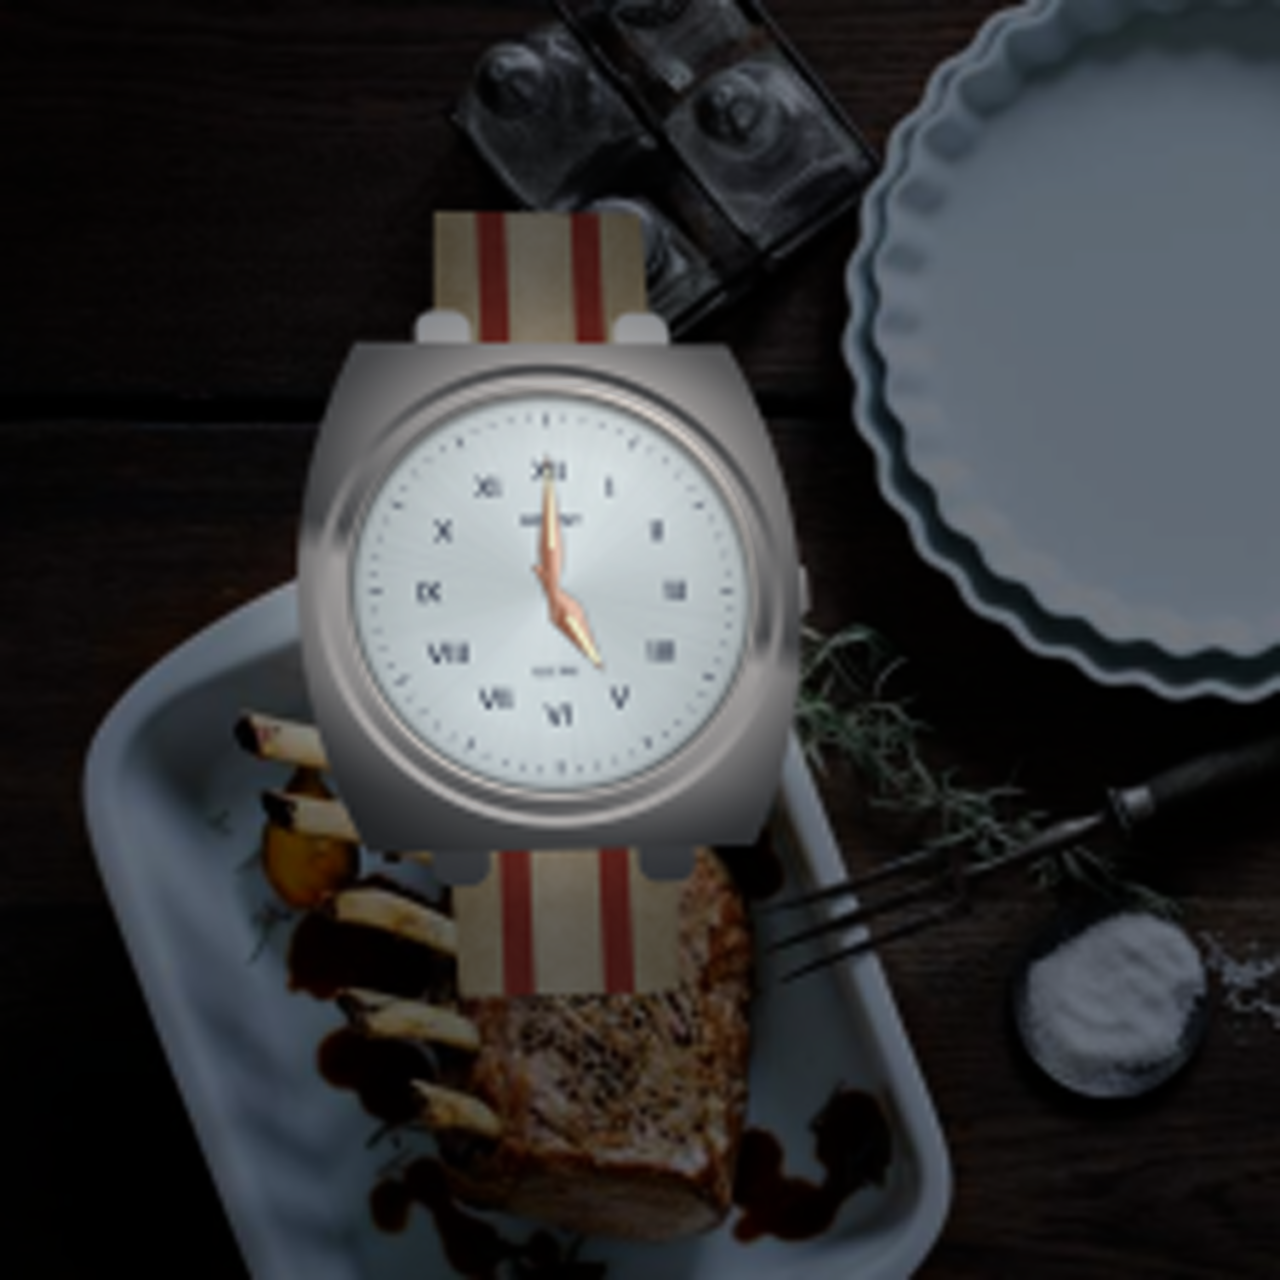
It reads {"hour": 5, "minute": 0}
